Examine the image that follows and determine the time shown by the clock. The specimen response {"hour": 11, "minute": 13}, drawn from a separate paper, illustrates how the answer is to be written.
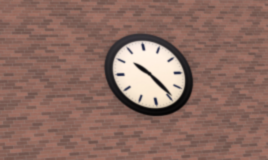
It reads {"hour": 10, "minute": 24}
